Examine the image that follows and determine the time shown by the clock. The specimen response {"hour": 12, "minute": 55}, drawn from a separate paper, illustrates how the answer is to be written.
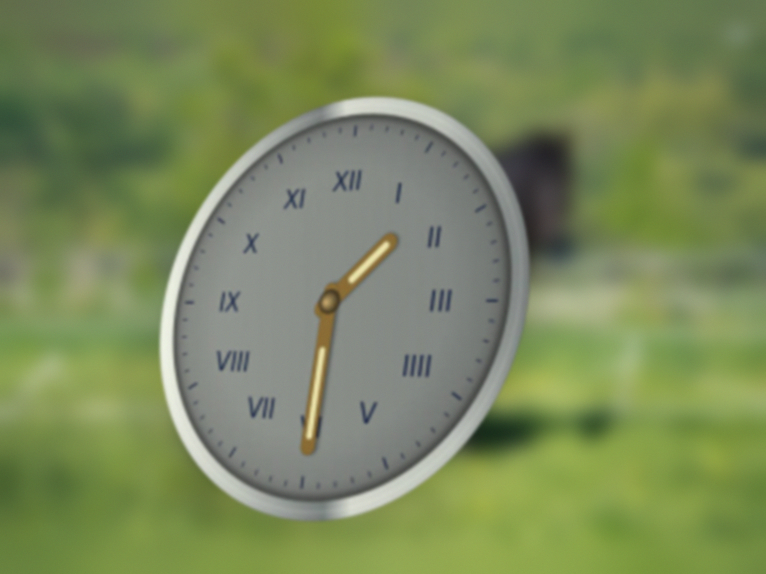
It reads {"hour": 1, "minute": 30}
